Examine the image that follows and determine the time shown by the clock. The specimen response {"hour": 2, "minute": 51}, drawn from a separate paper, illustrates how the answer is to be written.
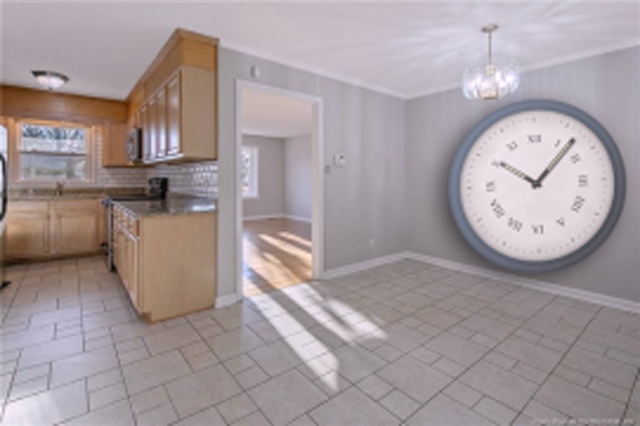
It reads {"hour": 10, "minute": 7}
